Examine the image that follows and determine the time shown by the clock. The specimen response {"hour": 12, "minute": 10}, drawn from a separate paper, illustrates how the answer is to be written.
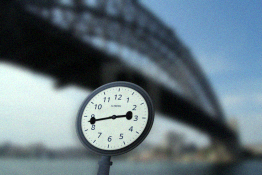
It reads {"hour": 2, "minute": 43}
